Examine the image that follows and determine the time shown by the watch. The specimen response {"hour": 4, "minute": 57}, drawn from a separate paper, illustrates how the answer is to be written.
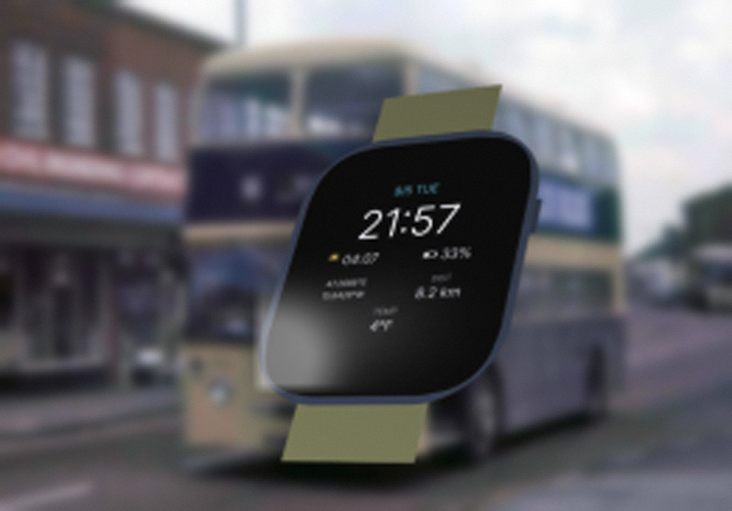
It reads {"hour": 21, "minute": 57}
